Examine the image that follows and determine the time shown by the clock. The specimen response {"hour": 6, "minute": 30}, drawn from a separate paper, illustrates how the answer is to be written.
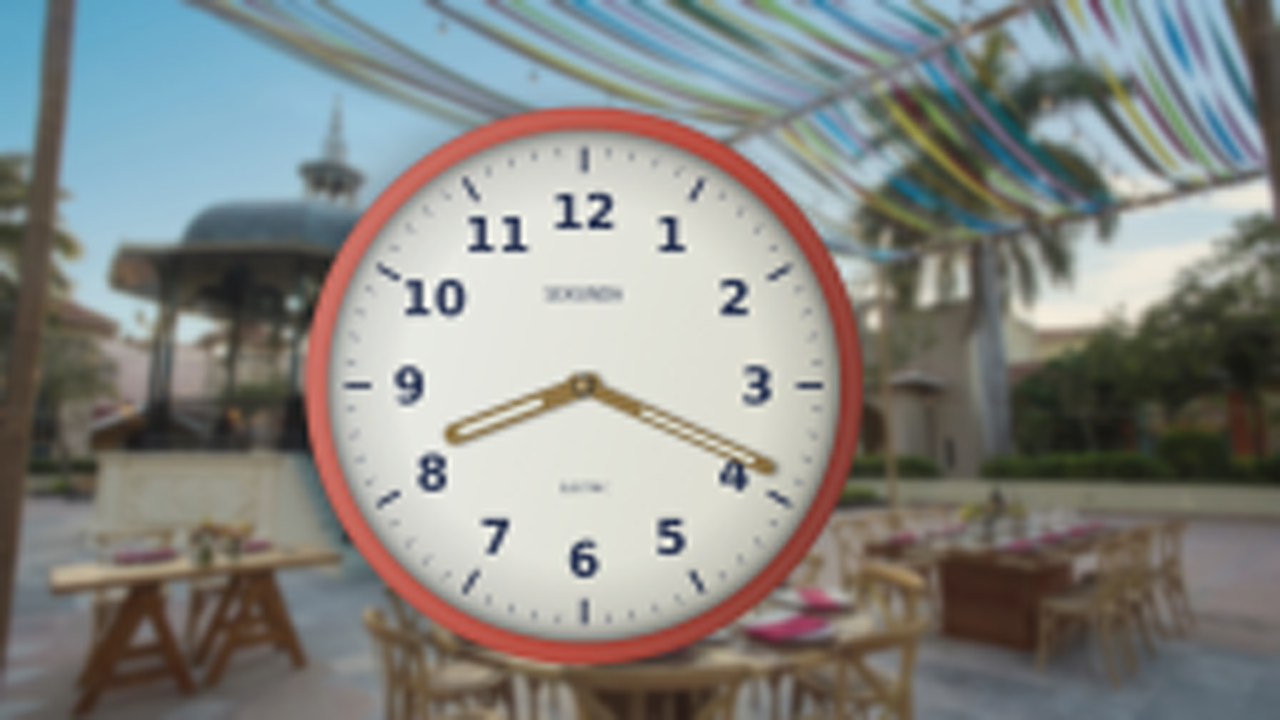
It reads {"hour": 8, "minute": 19}
